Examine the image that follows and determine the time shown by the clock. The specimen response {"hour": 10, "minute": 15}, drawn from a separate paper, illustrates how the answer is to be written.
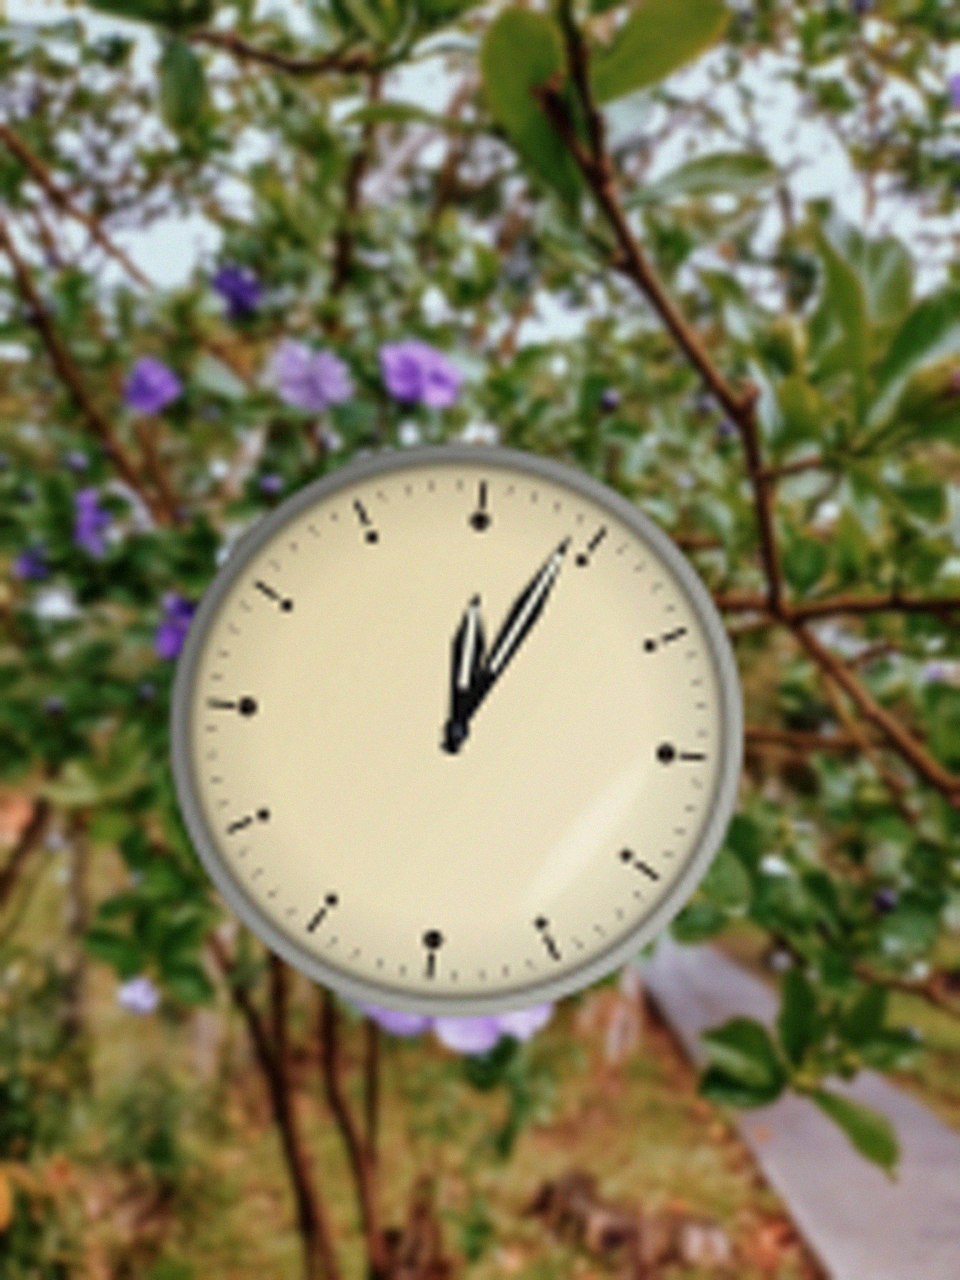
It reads {"hour": 12, "minute": 4}
